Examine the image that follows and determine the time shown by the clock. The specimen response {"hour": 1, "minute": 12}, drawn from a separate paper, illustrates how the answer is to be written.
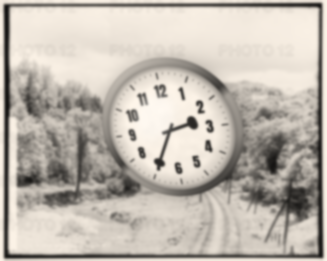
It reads {"hour": 2, "minute": 35}
